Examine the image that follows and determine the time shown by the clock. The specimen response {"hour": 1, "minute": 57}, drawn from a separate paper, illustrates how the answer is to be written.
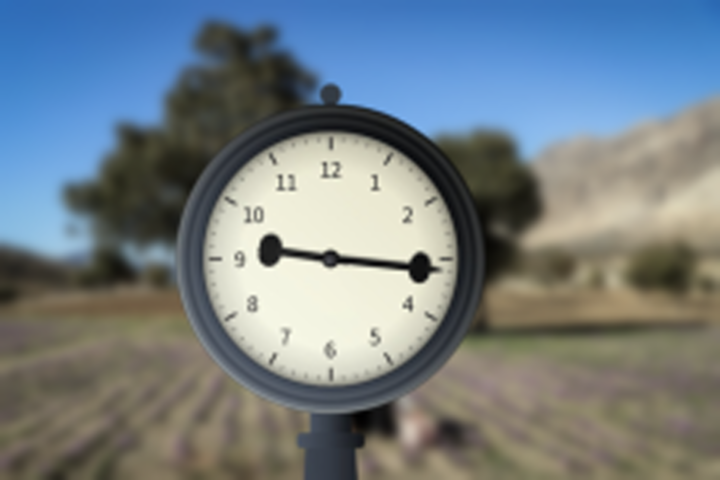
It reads {"hour": 9, "minute": 16}
